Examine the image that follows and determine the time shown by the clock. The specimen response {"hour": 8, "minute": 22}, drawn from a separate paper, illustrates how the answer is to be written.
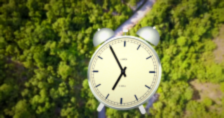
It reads {"hour": 6, "minute": 55}
